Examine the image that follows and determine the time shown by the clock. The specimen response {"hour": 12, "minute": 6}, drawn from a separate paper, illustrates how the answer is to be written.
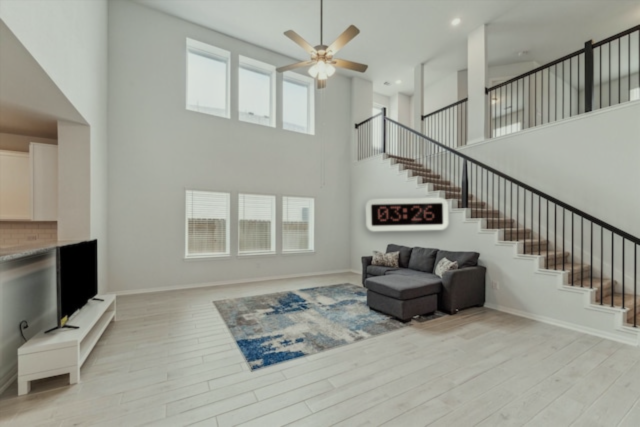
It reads {"hour": 3, "minute": 26}
